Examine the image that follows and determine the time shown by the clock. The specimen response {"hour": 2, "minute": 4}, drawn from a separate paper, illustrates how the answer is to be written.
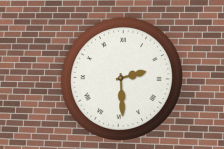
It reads {"hour": 2, "minute": 29}
